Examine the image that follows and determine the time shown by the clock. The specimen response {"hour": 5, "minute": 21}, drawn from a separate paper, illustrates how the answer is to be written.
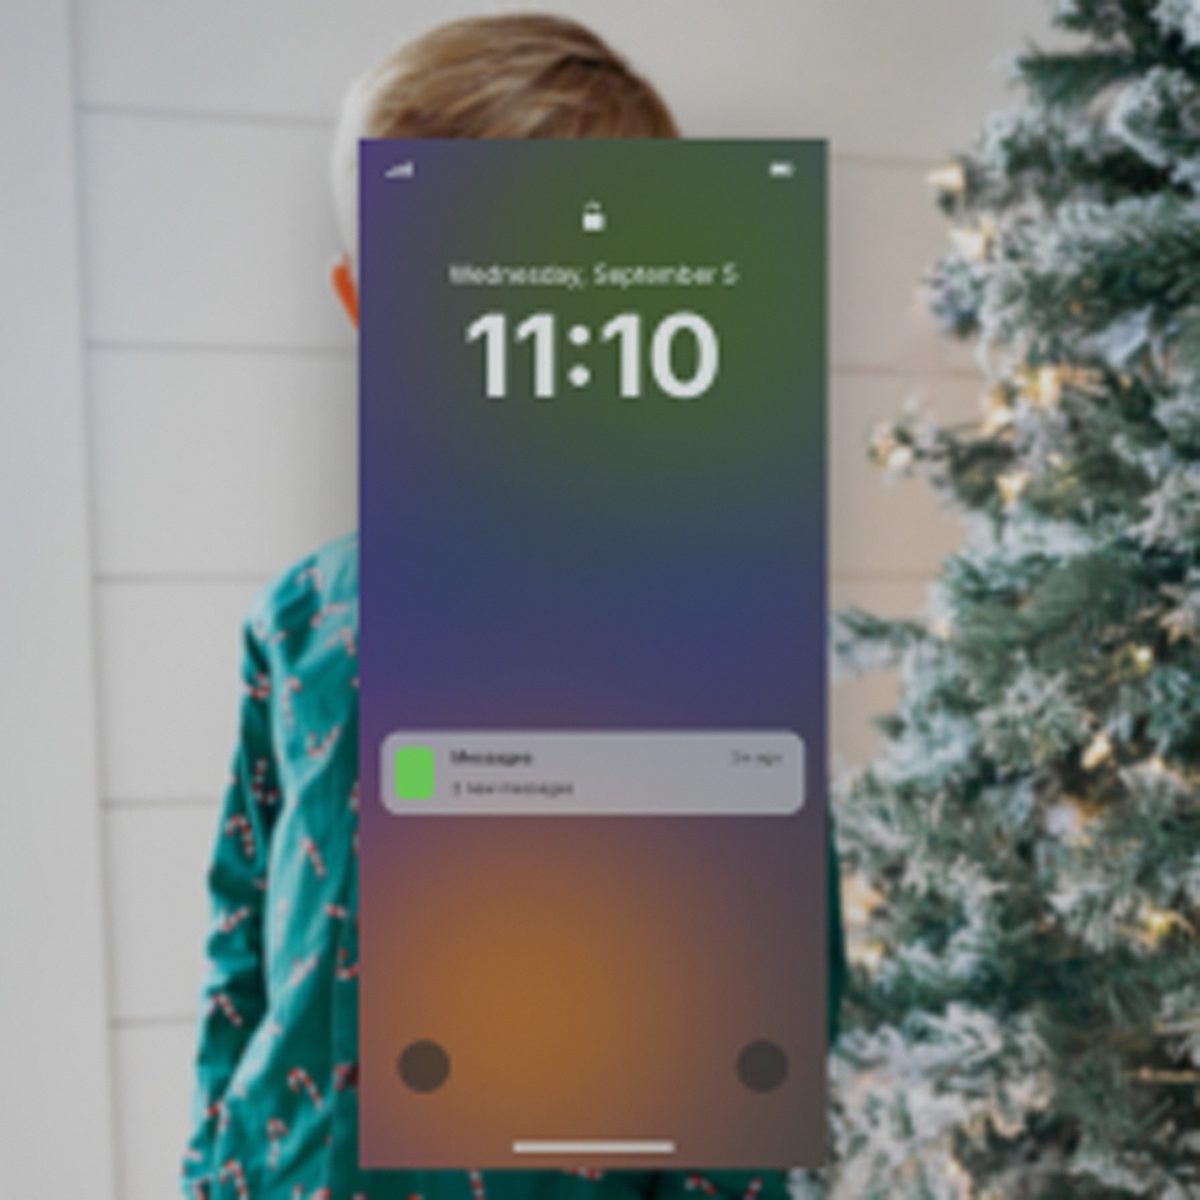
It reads {"hour": 11, "minute": 10}
